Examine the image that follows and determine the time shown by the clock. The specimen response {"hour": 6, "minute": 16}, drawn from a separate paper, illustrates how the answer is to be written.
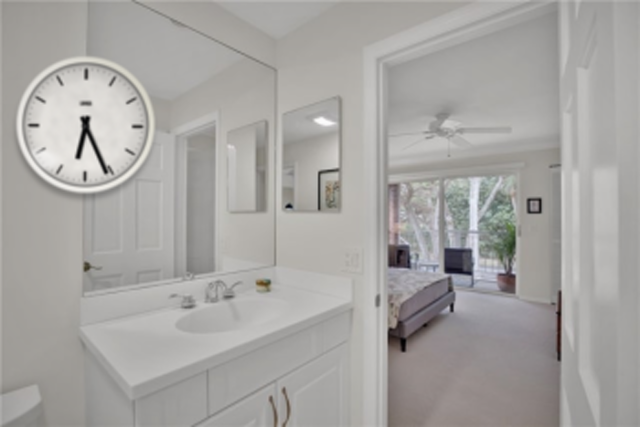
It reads {"hour": 6, "minute": 26}
